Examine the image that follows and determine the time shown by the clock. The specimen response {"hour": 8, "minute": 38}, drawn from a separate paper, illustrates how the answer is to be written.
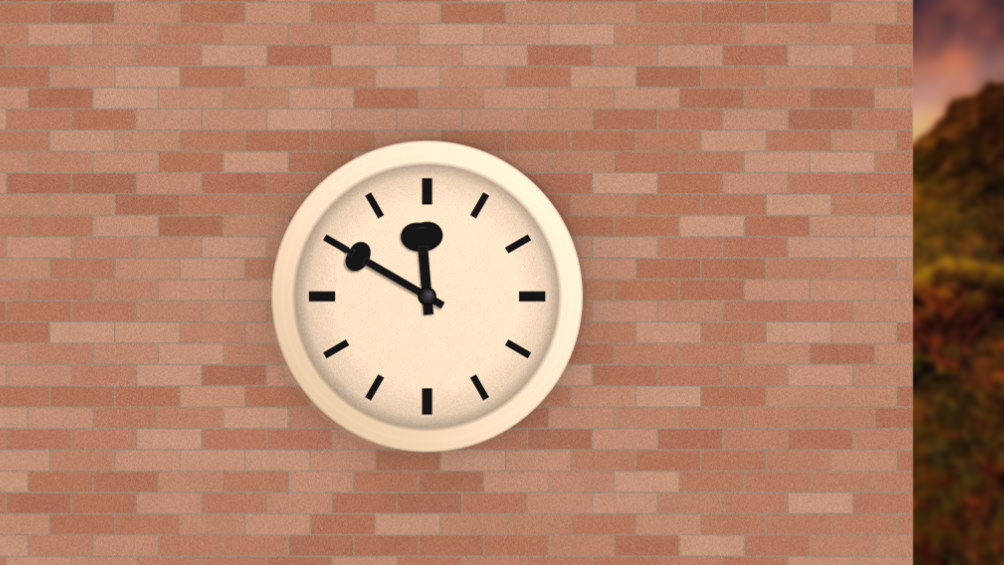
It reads {"hour": 11, "minute": 50}
